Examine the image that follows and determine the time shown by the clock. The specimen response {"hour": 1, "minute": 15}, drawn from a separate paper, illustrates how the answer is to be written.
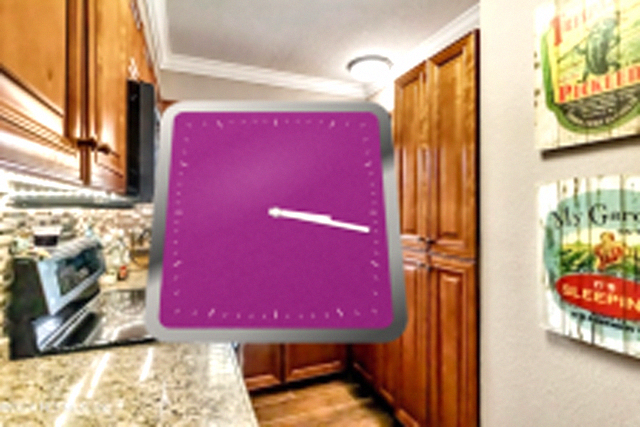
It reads {"hour": 3, "minute": 17}
